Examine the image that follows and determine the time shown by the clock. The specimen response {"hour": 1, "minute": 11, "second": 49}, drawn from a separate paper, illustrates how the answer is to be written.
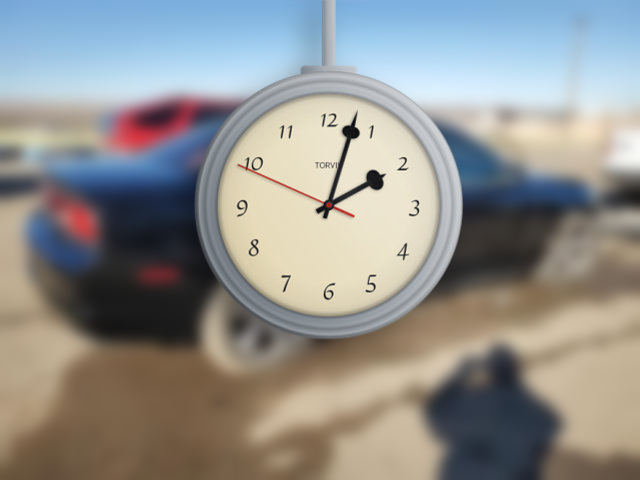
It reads {"hour": 2, "minute": 2, "second": 49}
